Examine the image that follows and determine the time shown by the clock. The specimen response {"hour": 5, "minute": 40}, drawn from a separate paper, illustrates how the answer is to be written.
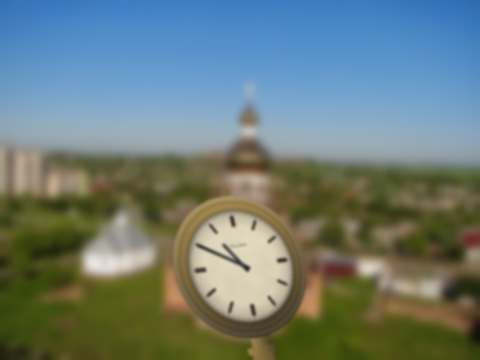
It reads {"hour": 10, "minute": 50}
